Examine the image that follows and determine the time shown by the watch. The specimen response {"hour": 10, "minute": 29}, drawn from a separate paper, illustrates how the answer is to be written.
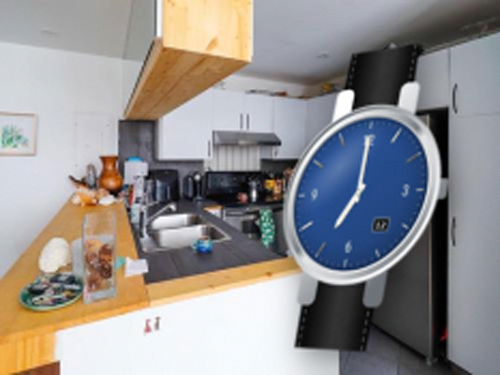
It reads {"hour": 7, "minute": 0}
